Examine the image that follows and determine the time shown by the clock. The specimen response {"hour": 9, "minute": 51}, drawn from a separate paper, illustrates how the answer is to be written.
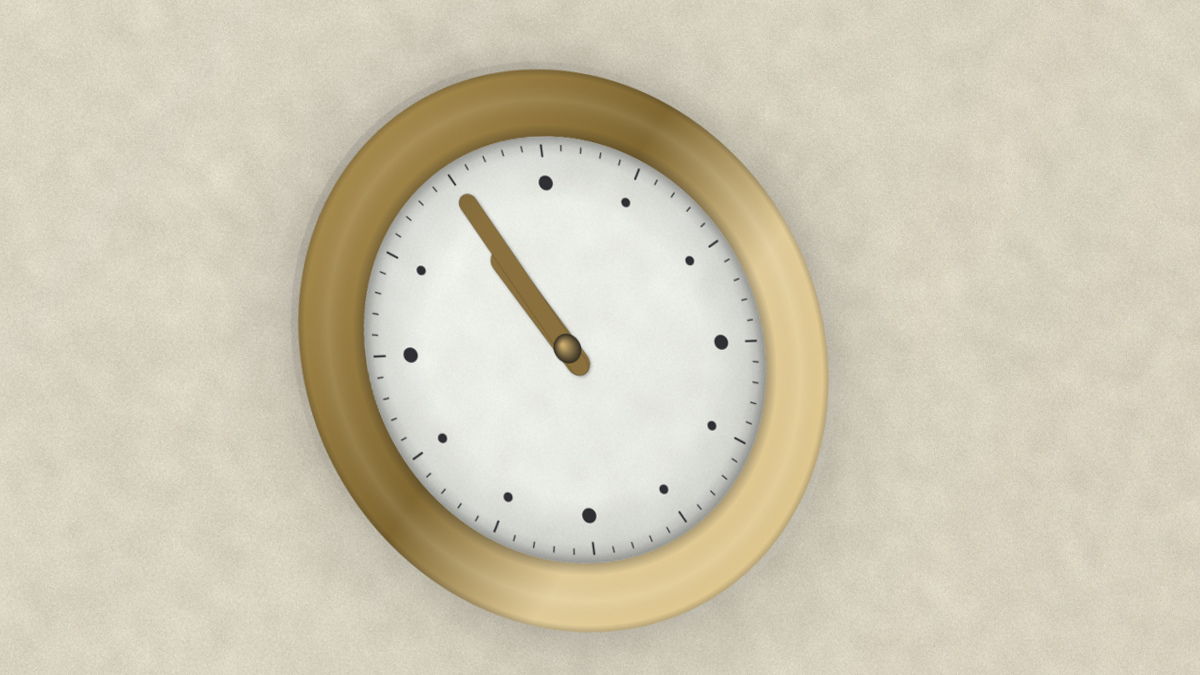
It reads {"hour": 10, "minute": 55}
